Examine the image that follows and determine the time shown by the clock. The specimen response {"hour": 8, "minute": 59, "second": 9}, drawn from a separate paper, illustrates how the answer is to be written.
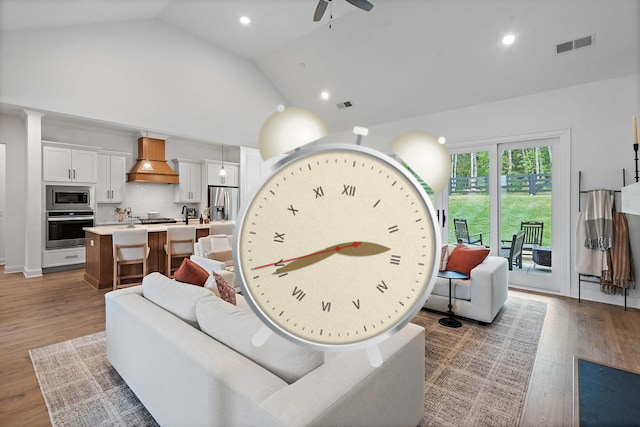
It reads {"hour": 2, "minute": 39, "second": 41}
